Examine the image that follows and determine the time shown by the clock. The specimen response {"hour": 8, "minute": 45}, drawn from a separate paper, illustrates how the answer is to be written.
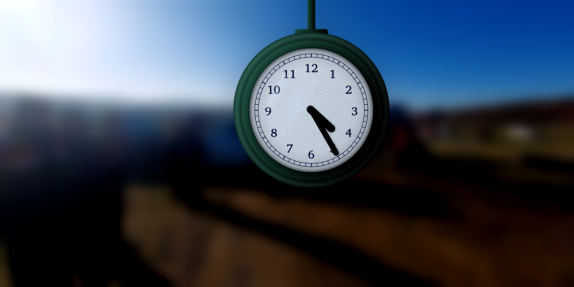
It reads {"hour": 4, "minute": 25}
